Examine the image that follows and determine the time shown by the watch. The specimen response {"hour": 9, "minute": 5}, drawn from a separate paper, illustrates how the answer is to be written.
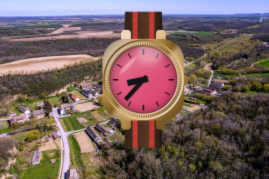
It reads {"hour": 8, "minute": 37}
